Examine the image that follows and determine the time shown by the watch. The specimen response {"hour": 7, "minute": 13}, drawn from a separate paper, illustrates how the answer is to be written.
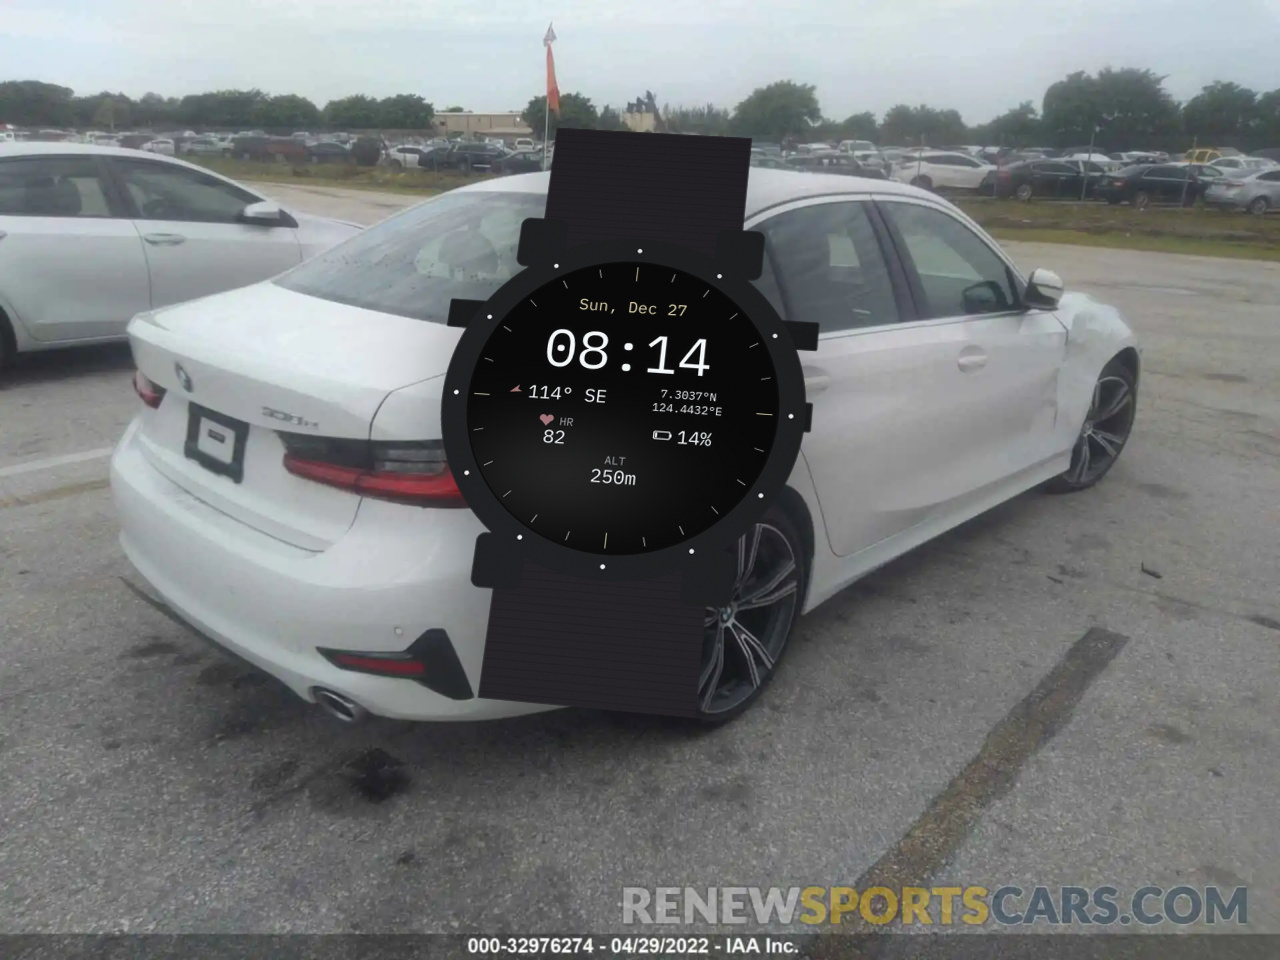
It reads {"hour": 8, "minute": 14}
